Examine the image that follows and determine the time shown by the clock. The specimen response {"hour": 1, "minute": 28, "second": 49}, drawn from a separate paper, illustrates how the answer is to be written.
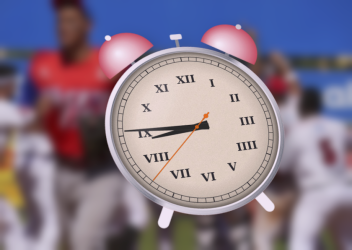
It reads {"hour": 8, "minute": 45, "second": 38}
